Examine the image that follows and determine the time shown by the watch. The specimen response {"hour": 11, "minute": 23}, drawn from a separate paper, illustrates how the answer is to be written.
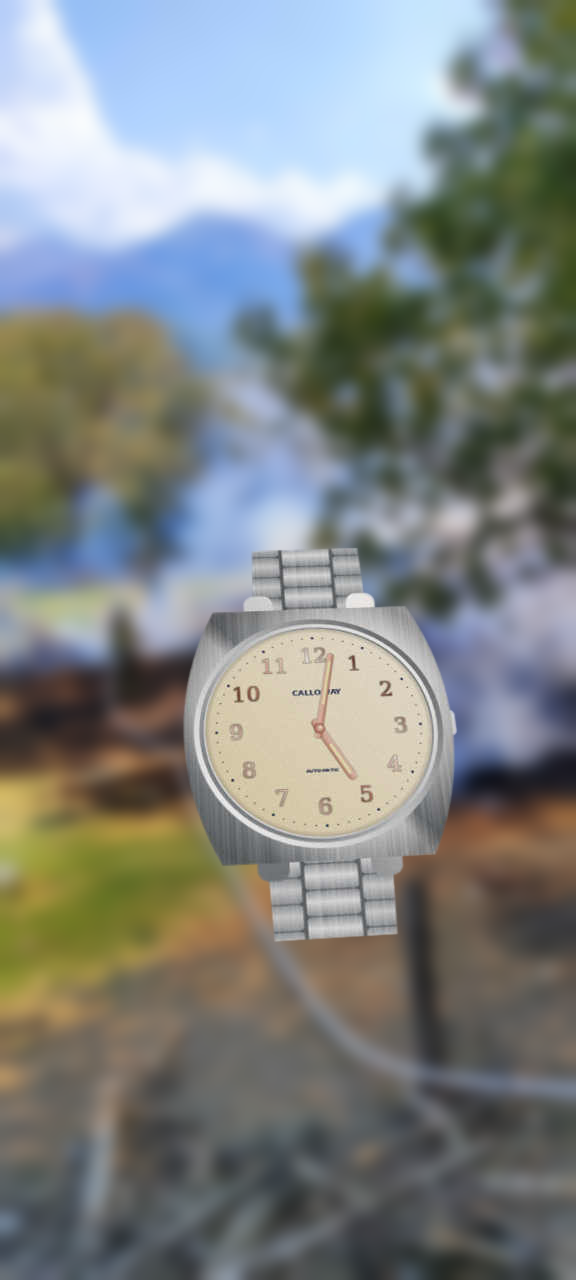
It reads {"hour": 5, "minute": 2}
